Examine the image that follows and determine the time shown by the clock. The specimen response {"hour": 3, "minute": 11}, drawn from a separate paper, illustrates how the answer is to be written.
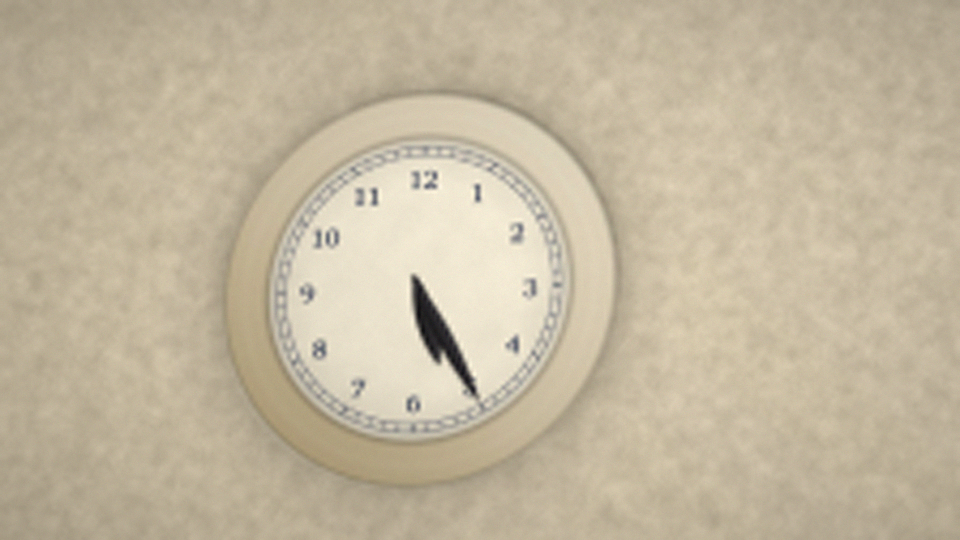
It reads {"hour": 5, "minute": 25}
